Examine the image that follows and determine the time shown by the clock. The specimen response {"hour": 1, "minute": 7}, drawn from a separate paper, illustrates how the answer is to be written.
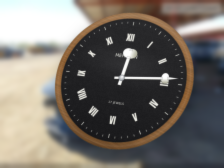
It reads {"hour": 12, "minute": 14}
